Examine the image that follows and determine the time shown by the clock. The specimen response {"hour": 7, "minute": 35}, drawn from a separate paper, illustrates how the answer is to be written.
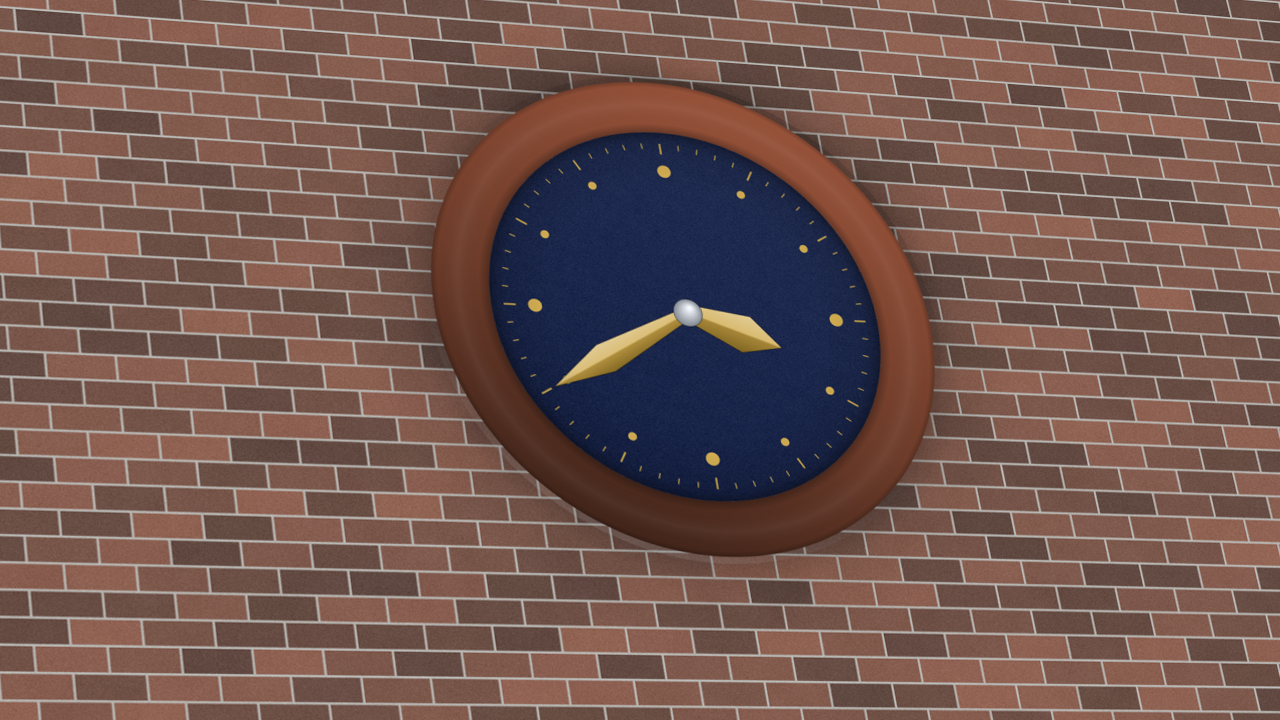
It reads {"hour": 3, "minute": 40}
